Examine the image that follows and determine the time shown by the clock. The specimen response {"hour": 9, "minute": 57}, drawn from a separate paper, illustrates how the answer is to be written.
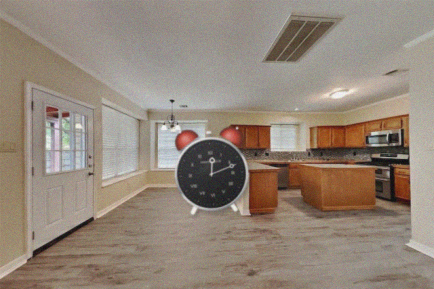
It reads {"hour": 12, "minute": 12}
